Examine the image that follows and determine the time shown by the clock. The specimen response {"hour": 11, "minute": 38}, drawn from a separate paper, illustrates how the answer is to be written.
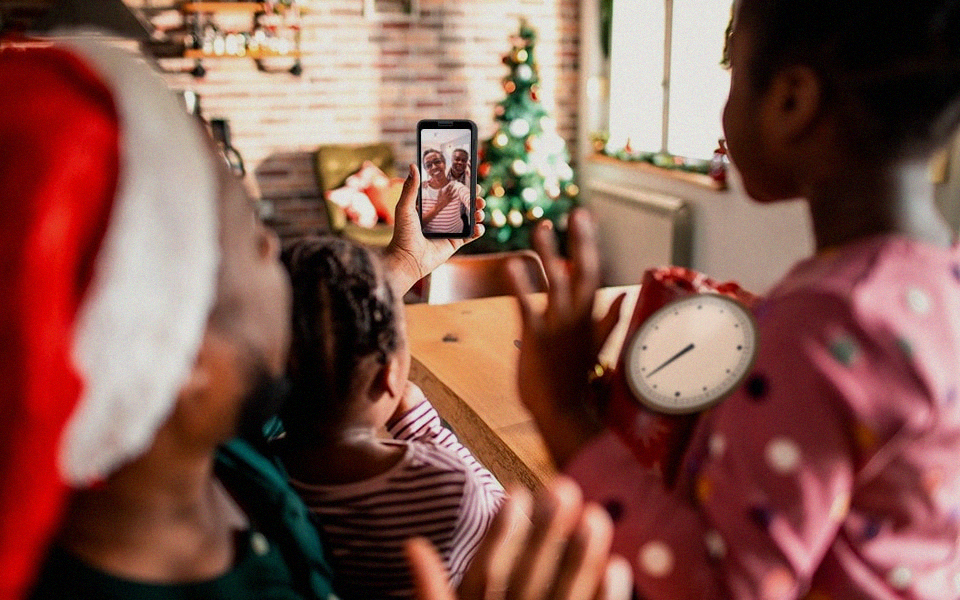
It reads {"hour": 7, "minute": 38}
